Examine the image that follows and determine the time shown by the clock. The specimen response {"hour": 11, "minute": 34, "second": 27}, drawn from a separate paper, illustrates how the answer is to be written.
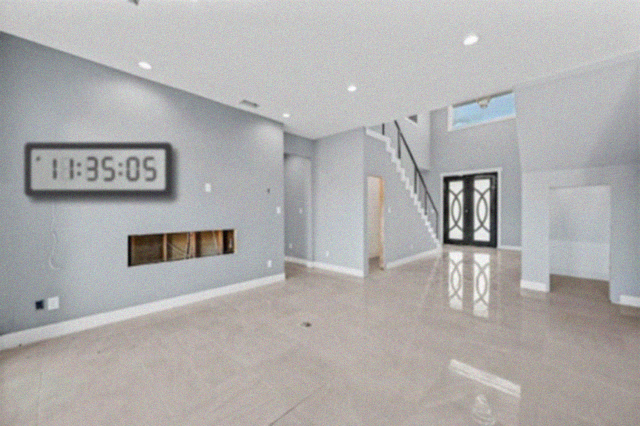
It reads {"hour": 11, "minute": 35, "second": 5}
